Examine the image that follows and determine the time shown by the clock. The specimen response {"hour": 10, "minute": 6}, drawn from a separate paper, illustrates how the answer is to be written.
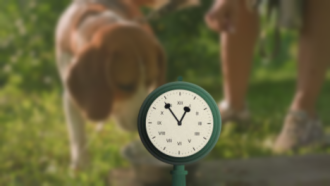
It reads {"hour": 12, "minute": 54}
